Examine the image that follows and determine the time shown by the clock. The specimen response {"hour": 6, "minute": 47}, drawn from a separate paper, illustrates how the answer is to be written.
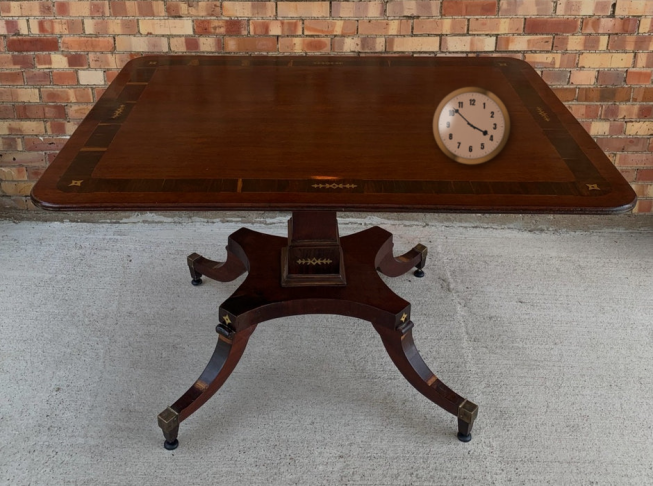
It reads {"hour": 3, "minute": 52}
